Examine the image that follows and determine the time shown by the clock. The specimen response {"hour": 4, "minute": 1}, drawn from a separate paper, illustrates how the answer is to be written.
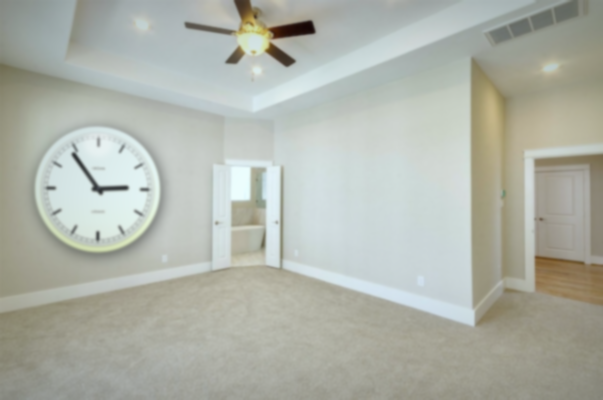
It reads {"hour": 2, "minute": 54}
